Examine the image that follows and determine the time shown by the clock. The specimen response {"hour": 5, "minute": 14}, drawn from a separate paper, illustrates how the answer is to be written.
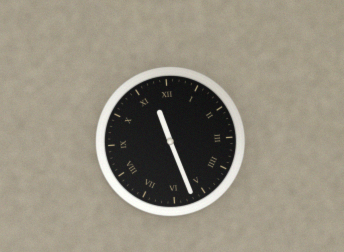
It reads {"hour": 11, "minute": 27}
